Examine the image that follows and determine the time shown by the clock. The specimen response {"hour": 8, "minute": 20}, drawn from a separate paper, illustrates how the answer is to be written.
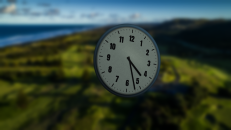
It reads {"hour": 4, "minute": 27}
